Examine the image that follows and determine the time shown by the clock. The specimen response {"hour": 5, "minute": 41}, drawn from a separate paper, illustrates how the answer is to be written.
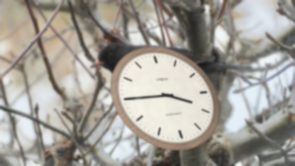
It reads {"hour": 3, "minute": 45}
